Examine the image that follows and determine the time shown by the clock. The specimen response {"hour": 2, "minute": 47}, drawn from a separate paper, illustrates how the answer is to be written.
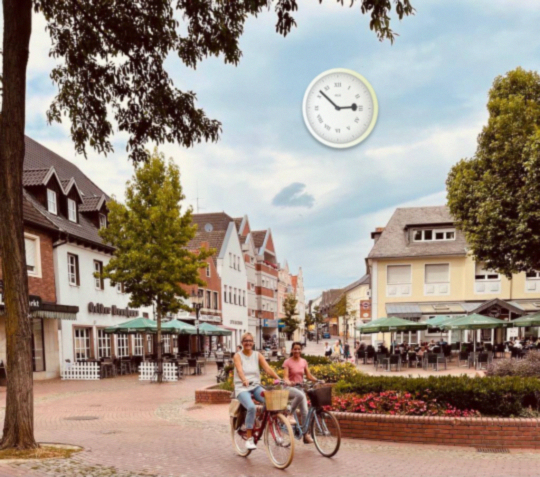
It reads {"hour": 2, "minute": 52}
